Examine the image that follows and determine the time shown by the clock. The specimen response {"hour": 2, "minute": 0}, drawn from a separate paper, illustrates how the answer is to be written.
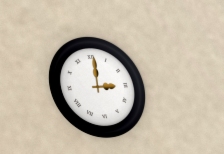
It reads {"hour": 3, "minute": 1}
